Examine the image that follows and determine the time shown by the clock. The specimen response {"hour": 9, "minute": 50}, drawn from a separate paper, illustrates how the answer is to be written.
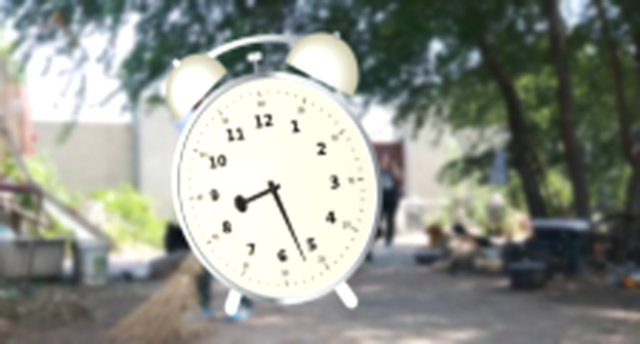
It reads {"hour": 8, "minute": 27}
